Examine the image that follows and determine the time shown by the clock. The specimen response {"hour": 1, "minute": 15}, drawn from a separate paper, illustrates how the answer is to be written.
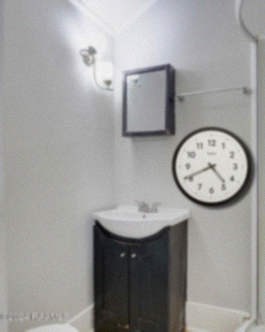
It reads {"hour": 4, "minute": 41}
